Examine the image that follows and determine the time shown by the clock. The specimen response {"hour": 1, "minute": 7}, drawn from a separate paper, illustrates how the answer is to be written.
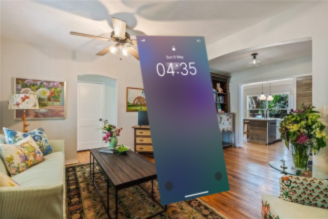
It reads {"hour": 4, "minute": 35}
